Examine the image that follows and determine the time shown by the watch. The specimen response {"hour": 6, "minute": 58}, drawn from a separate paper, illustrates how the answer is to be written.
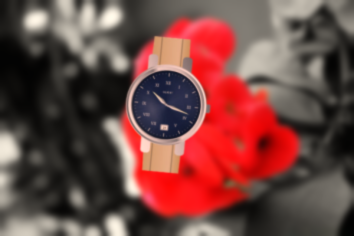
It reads {"hour": 10, "minute": 18}
